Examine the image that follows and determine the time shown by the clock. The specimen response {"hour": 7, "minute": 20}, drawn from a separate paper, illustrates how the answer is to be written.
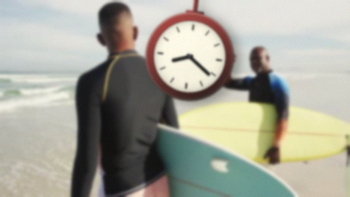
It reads {"hour": 8, "minute": 21}
